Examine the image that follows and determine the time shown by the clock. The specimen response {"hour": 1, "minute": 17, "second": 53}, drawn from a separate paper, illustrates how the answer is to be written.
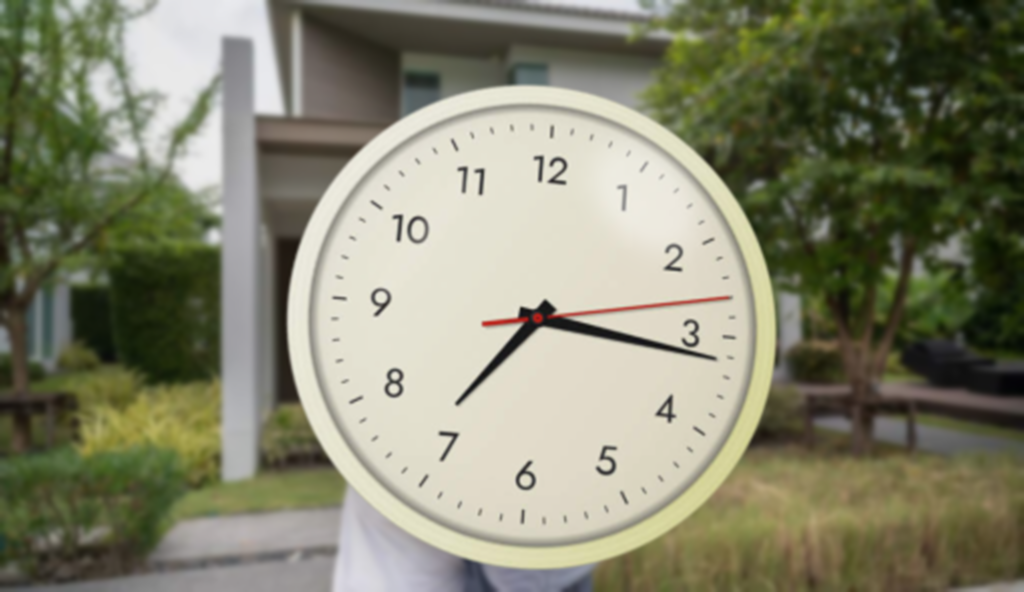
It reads {"hour": 7, "minute": 16, "second": 13}
